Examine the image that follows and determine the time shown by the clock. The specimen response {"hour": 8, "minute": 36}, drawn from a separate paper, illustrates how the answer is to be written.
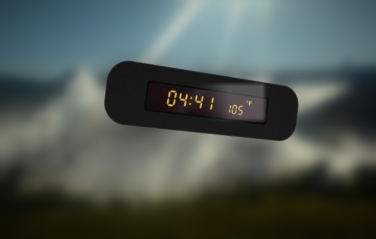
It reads {"hour": 4, "minute": 41}
